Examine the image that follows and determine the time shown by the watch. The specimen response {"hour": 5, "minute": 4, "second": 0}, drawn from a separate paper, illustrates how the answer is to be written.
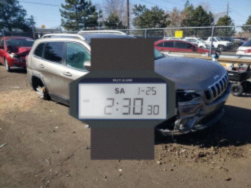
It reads {"hour": 2, "minute": 30, "second": 30}
